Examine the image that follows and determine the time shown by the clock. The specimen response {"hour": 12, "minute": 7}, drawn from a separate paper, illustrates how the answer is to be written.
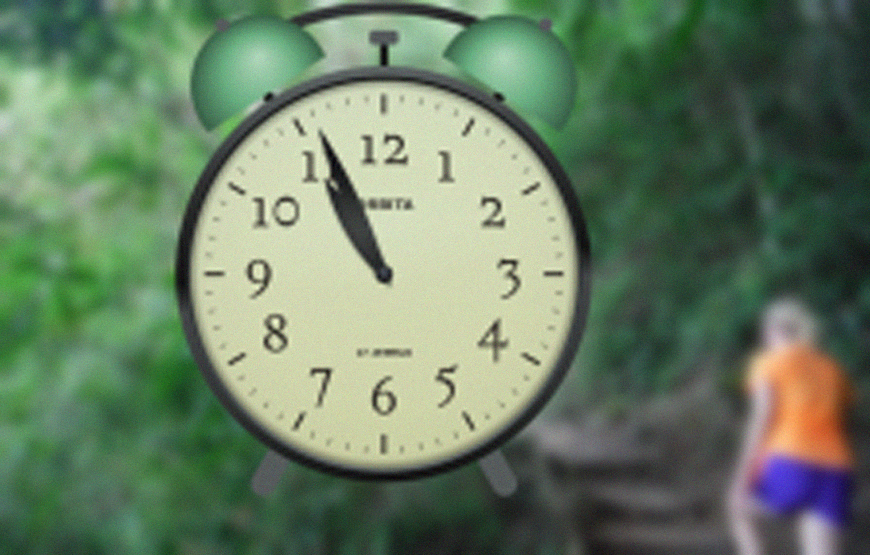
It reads {"hour": 10, "minute": 56}
